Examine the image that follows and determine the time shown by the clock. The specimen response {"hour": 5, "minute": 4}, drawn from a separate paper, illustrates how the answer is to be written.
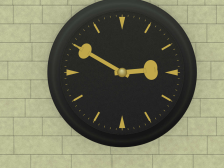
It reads {"hour": 2, "minute": 50}
